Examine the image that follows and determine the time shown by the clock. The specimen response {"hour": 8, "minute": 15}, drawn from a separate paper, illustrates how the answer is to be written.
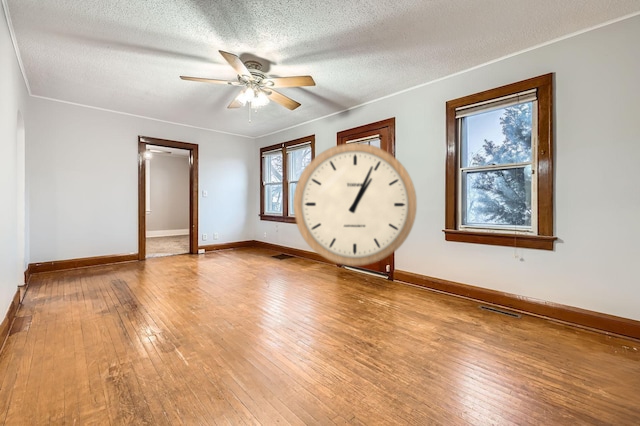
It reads {"hour": 1, "minute": 4}
